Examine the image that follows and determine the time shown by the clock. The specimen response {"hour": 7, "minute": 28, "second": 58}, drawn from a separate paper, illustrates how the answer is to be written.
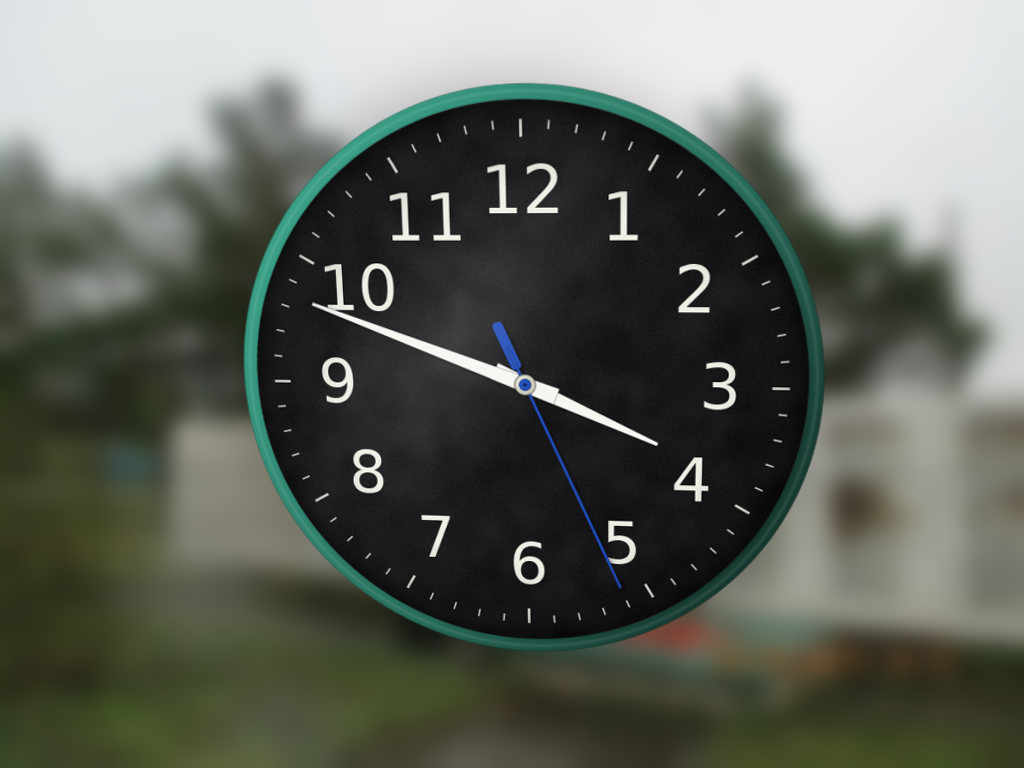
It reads {"hour": 3, "minute": 48, "second": 26}
